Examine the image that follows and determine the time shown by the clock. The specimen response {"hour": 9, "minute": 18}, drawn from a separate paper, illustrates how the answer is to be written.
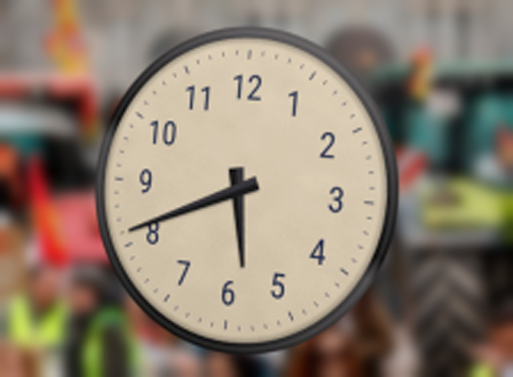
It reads {"hour": 5, "minute": 41}
